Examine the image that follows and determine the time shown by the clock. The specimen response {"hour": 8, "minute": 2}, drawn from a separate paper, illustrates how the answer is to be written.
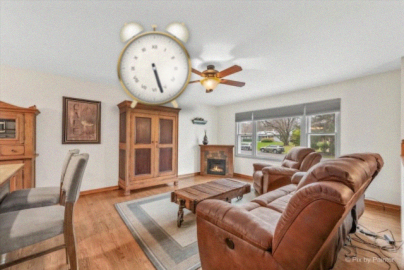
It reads {"hour": 5, "minute": 27}
